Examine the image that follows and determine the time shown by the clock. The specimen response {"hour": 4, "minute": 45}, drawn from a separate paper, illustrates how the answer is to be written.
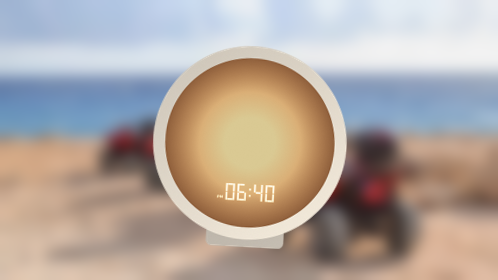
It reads {"hour": 6, "minute": 40}
